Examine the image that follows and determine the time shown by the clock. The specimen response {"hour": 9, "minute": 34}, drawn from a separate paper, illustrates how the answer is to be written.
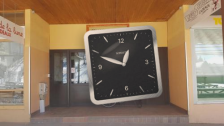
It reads {"hour": 12, "minute": 49}
